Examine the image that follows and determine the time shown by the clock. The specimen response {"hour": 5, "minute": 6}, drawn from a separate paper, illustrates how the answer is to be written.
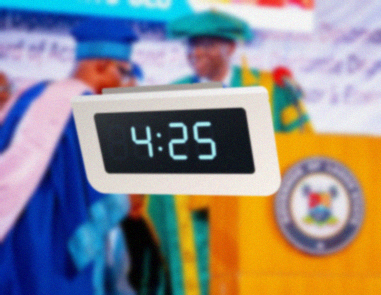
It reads {"hour": 4, "minute": 25}
